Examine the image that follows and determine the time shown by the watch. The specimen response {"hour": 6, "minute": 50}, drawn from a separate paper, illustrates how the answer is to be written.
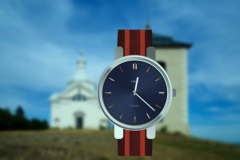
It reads {"hour": 12, "minute": 22}
